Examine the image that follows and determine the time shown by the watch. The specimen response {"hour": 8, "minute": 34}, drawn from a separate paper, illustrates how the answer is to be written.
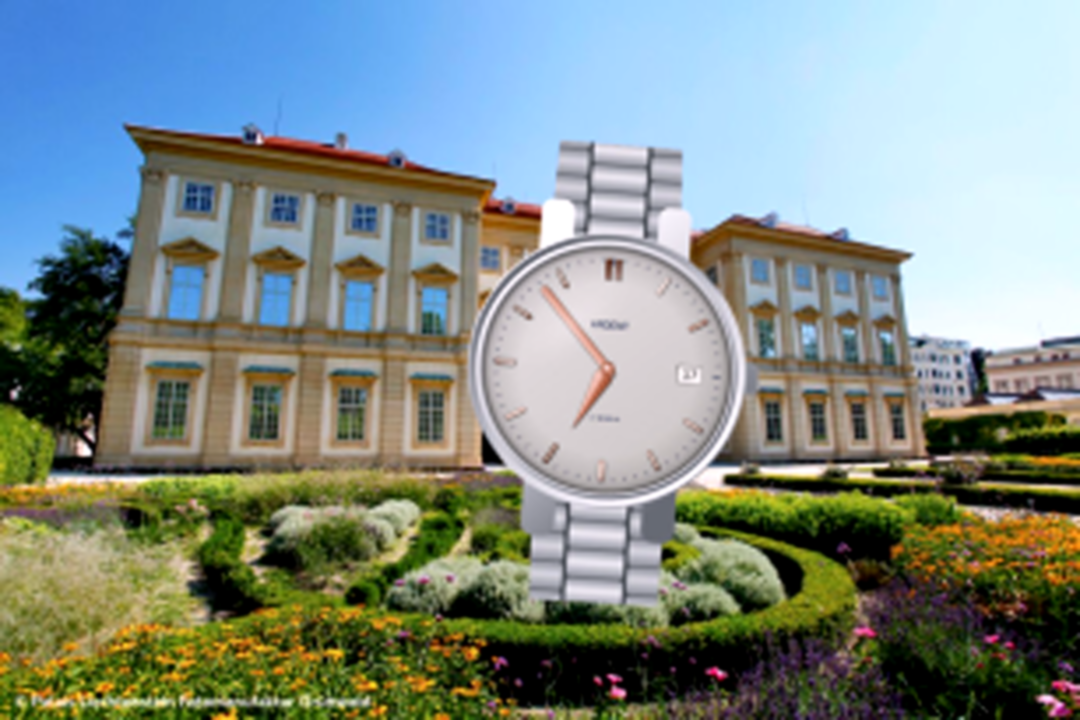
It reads {"hour": 6, "minute": 53}
